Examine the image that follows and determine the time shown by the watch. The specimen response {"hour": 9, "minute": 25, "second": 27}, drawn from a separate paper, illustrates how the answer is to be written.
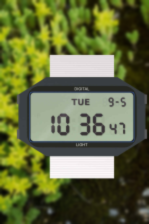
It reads {"hour": 10, "minute": 36, "second": 47}
